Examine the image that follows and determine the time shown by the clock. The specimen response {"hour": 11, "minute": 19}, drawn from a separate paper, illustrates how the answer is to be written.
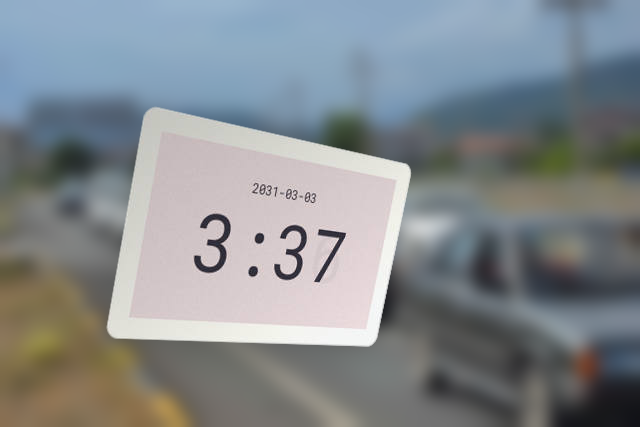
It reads {"hour": 3, "minute": 37}
